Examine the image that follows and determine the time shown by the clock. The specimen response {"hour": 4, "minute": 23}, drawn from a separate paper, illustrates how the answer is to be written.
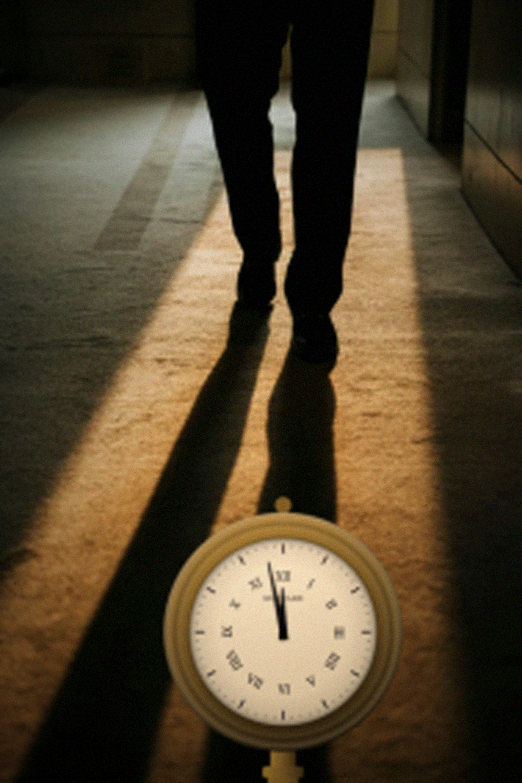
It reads {"hour": 11, "minute": 58}
